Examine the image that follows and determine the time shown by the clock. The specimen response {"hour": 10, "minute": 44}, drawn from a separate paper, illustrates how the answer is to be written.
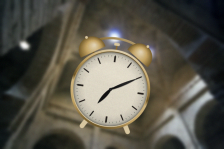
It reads {"hour": 7, "minute": 10}
